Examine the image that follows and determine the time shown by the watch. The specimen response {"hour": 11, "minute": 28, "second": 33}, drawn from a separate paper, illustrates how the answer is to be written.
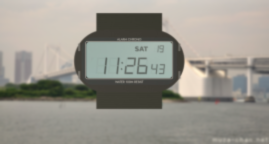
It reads {"hour": 11, "minute": 26, "second": 43}
